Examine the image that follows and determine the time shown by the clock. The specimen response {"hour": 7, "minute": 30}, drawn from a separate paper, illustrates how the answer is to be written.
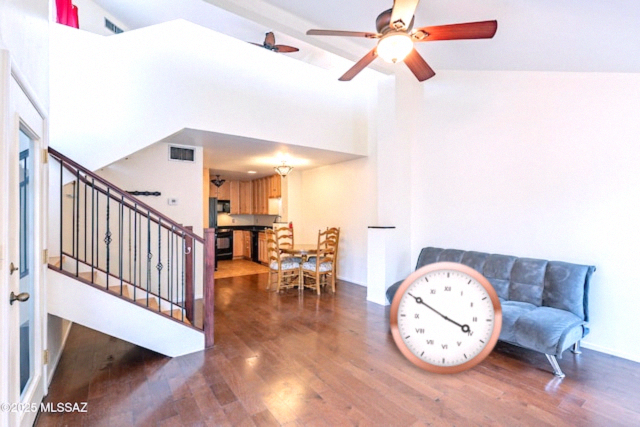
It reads {"hour": 3, "minute": 50}
